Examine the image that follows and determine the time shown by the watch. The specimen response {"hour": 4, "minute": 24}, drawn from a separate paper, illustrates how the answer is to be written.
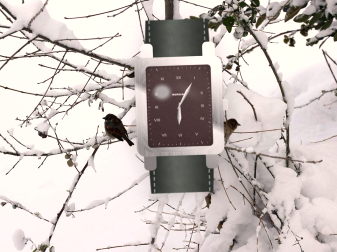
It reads {"hour": 6, "minute": 5}
